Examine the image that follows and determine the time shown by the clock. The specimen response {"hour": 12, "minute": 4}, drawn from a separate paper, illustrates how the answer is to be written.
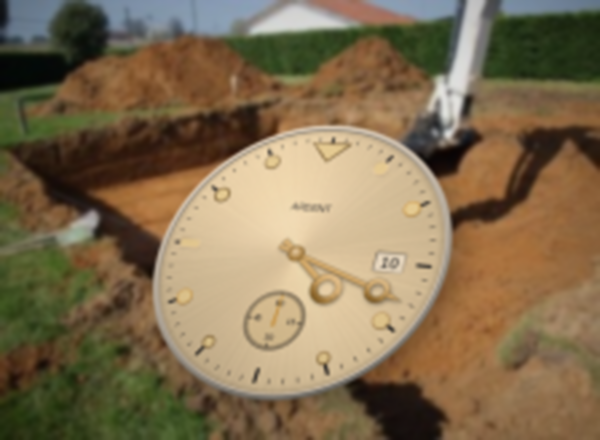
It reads {"hour": 4, "minute": 18}
